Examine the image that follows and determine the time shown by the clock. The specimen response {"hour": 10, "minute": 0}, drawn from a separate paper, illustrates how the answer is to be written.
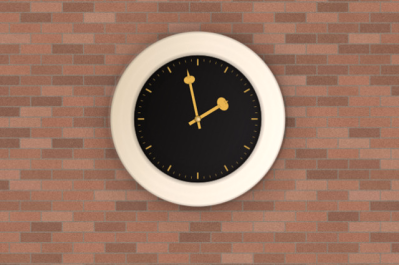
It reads {"hour": 1, "minute": 58}
